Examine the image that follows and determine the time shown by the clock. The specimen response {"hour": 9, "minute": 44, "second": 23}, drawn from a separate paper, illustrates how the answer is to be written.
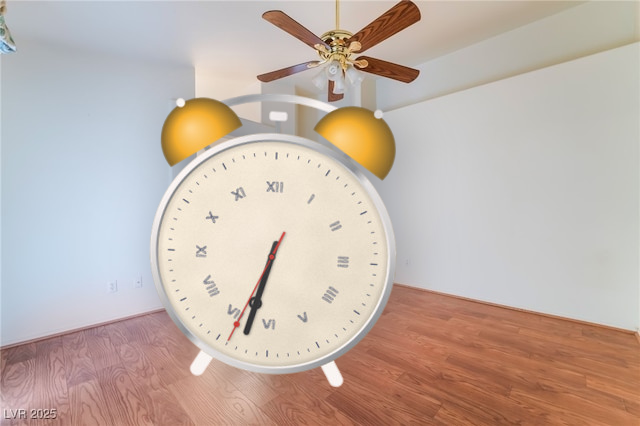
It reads {"hour": 6, "minute": 32, "second": 34}
